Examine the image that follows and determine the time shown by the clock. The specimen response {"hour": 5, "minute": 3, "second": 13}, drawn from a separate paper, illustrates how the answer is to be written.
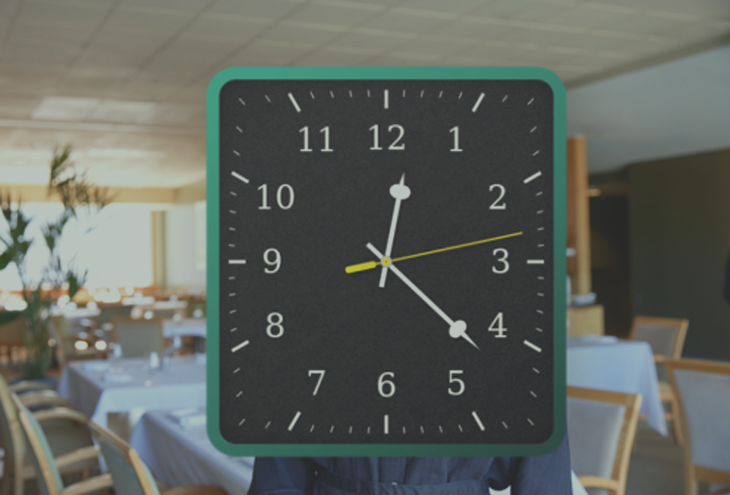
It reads {"hour": 12, "minute": 22, "second": 13}
